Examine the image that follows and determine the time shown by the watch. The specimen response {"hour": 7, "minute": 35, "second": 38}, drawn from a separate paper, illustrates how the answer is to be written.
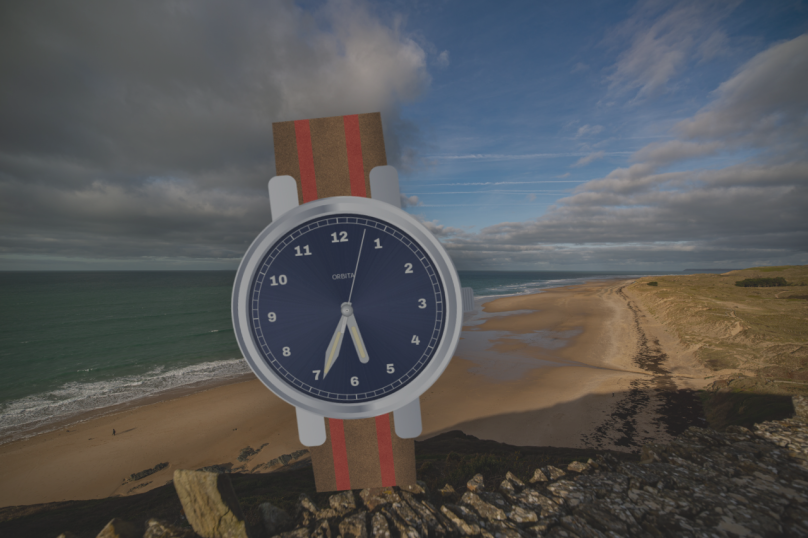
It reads {"hour": 5, "minute": 34, "second": 3}
